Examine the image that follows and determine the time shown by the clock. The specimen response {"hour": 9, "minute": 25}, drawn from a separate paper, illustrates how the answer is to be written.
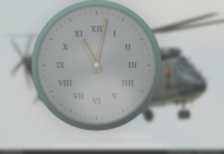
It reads {"hour": 11, "minute": 2}
